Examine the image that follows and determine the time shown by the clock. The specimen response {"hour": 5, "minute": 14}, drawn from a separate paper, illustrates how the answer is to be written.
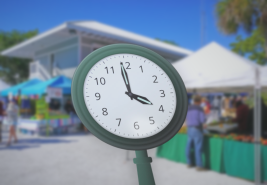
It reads {"hour": 3, "minute": 59}
